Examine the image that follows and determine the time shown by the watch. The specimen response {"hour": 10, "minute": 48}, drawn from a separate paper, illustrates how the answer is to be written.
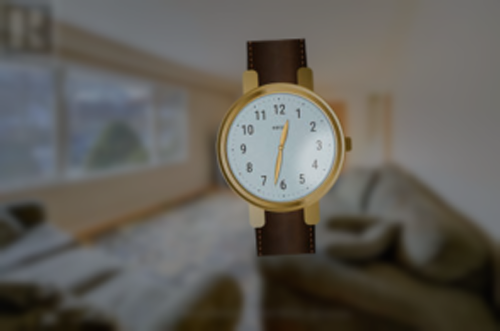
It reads {"hour": 12, "minute": 32}
